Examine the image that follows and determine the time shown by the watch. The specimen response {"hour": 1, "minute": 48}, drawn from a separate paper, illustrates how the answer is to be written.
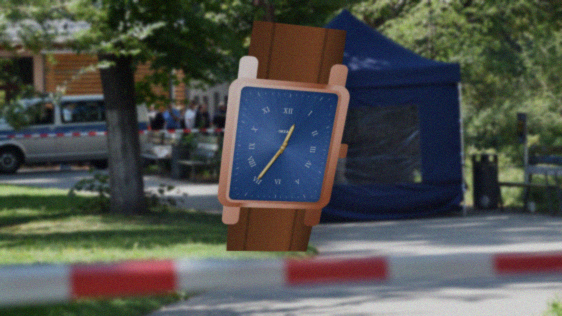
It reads {"hour": 12, "minute": 35}
